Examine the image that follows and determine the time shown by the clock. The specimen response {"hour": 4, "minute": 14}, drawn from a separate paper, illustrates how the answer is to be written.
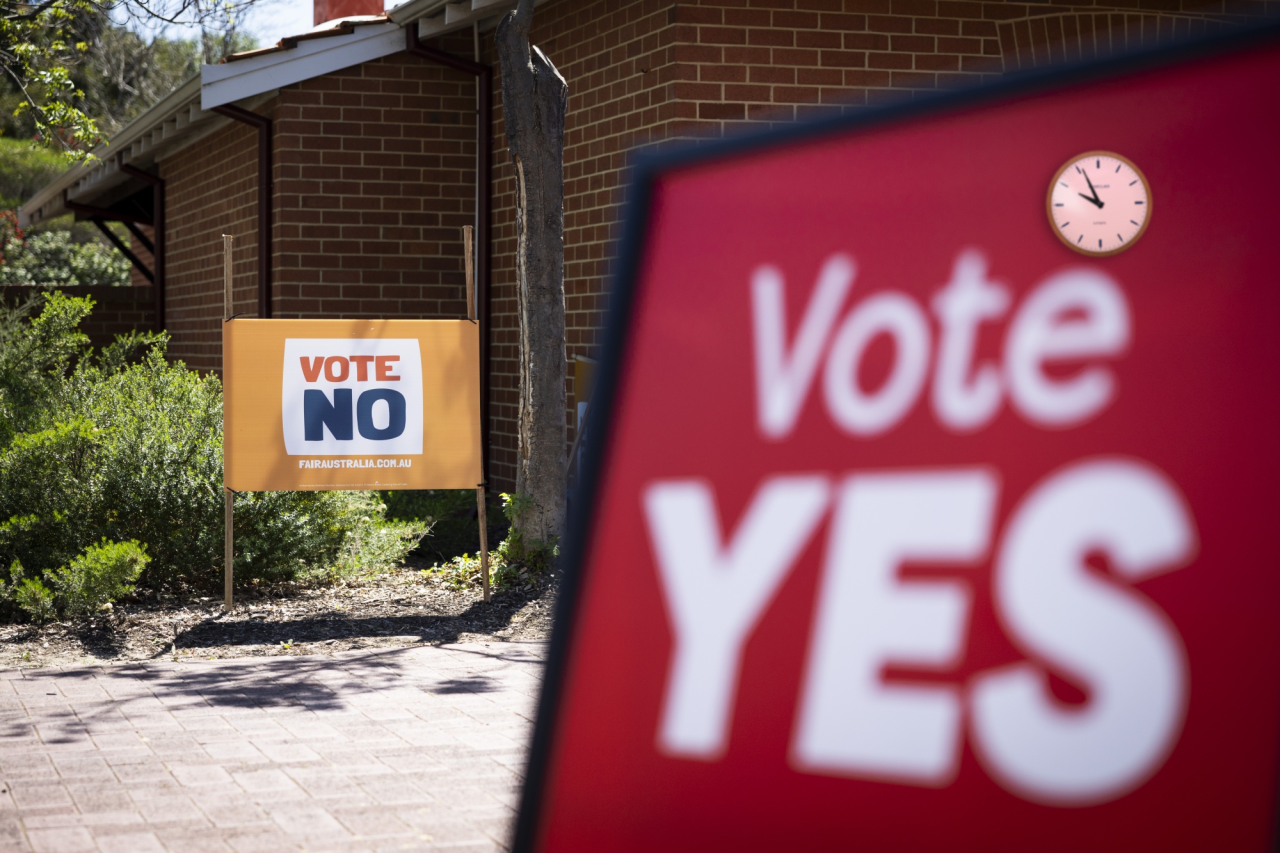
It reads {"hour": 9, "minute": 56}
